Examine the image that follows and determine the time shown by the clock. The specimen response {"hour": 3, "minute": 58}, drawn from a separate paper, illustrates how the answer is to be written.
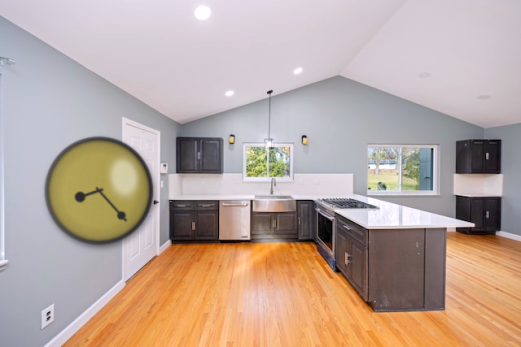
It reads {"hour": 8, "minute": 23}
